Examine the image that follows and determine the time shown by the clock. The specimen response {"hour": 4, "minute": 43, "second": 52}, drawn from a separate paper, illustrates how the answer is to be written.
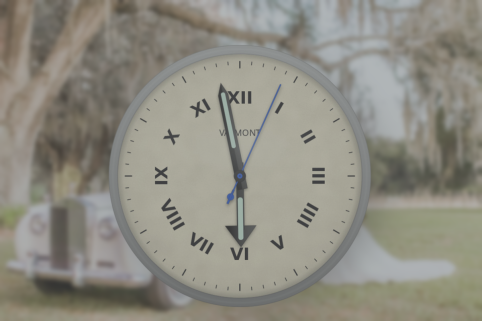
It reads {"hour": 5, "minute": 58, "second": 4}
